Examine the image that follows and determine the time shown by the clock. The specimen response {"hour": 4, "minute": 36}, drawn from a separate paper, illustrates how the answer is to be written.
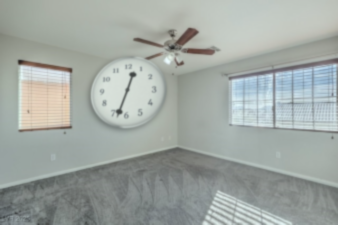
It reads {"hour": 12, "minute": 33}
